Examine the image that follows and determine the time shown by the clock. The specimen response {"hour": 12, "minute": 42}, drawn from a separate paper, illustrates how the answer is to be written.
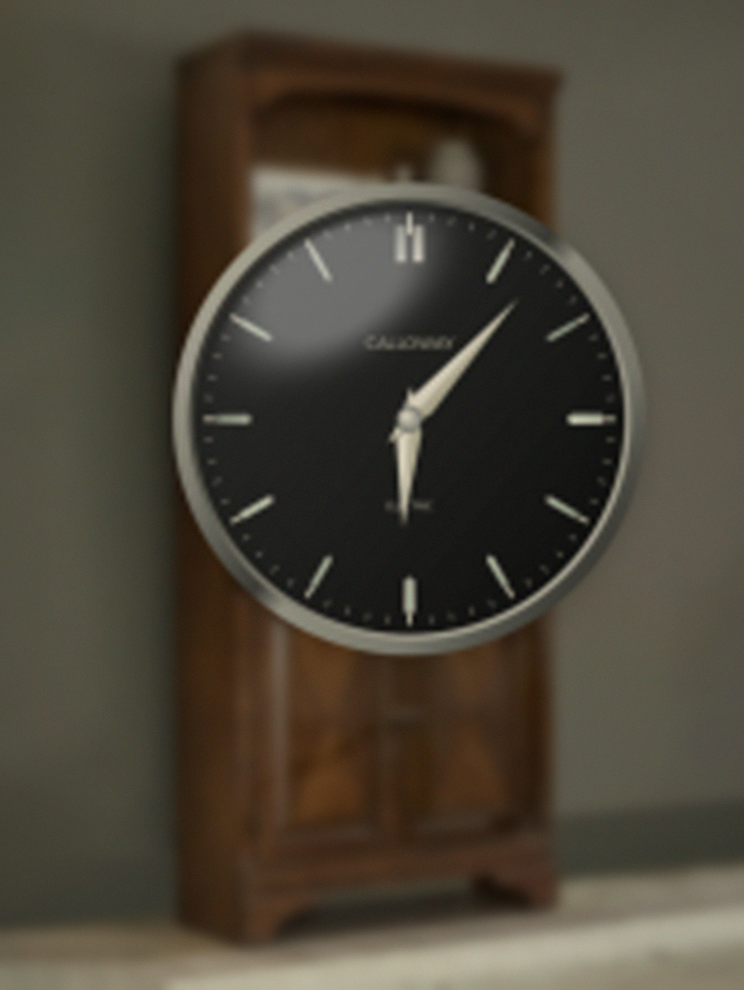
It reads {"hour": 6, "minute": 7}
